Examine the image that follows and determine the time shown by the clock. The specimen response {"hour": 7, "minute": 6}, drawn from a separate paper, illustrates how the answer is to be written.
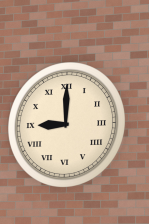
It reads {"hour": 9, "minute": 0}
